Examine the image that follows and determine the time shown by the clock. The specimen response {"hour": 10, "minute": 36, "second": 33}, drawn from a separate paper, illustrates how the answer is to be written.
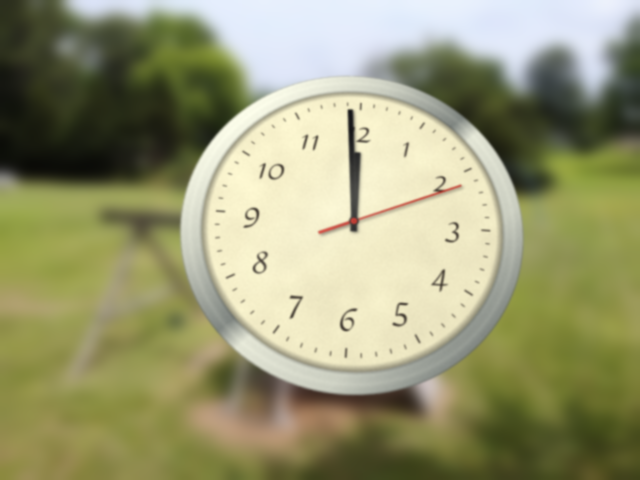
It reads {"hour": 11, "minute": 59, "second": 11}
